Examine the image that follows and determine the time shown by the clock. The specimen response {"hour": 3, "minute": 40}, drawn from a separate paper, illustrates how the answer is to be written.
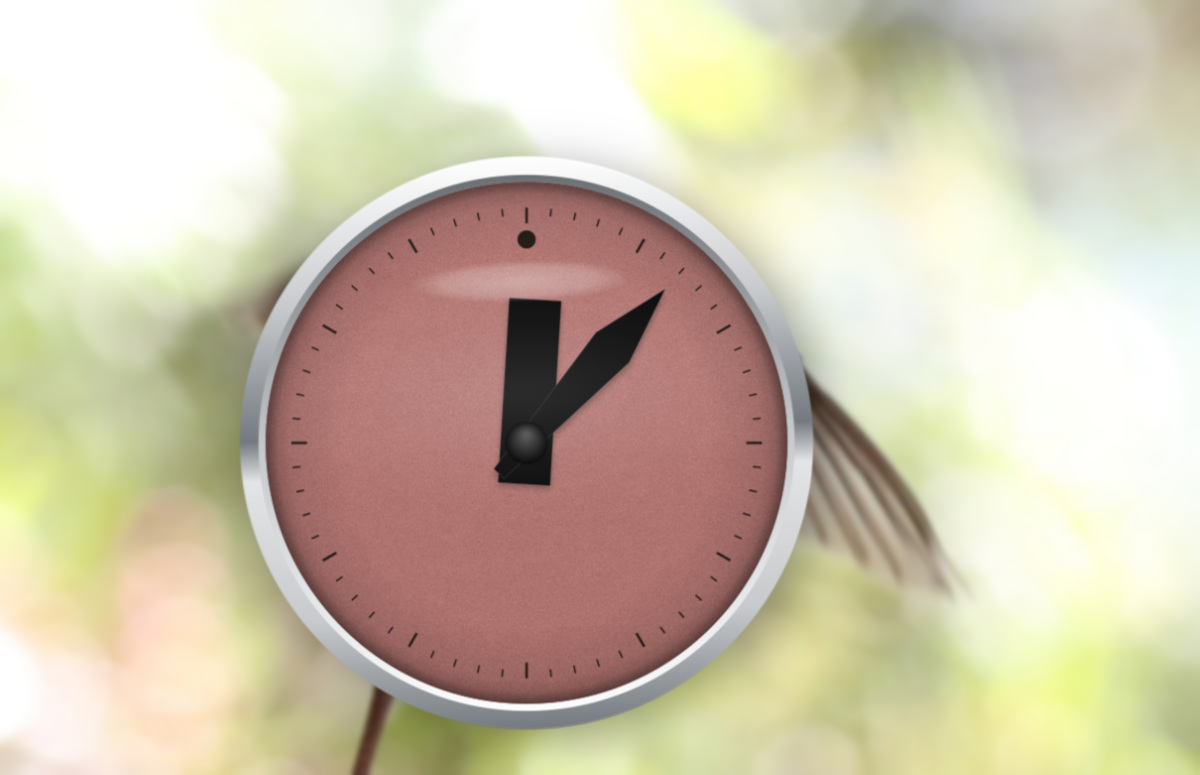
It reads {"hour": 12, "minute": 7}
